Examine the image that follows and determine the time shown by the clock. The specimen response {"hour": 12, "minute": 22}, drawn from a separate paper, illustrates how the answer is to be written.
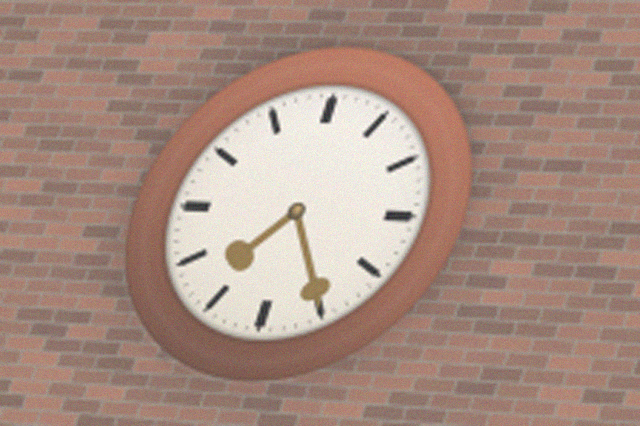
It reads {"hour": 7, "minute": 25}
